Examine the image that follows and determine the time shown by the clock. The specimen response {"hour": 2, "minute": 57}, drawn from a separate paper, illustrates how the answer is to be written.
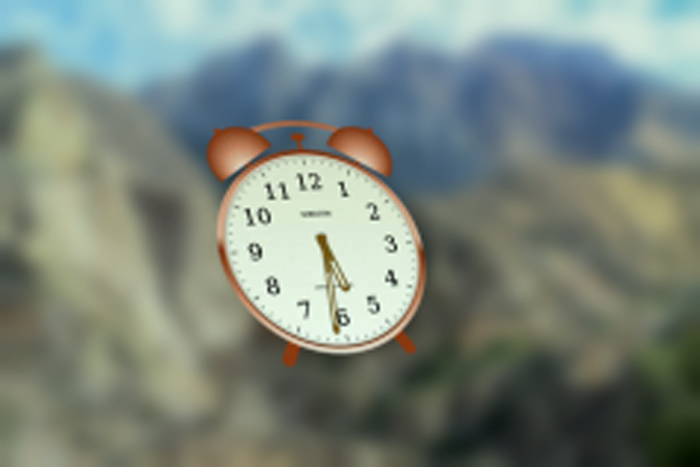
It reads {"hour": 5, "minute": 31}
